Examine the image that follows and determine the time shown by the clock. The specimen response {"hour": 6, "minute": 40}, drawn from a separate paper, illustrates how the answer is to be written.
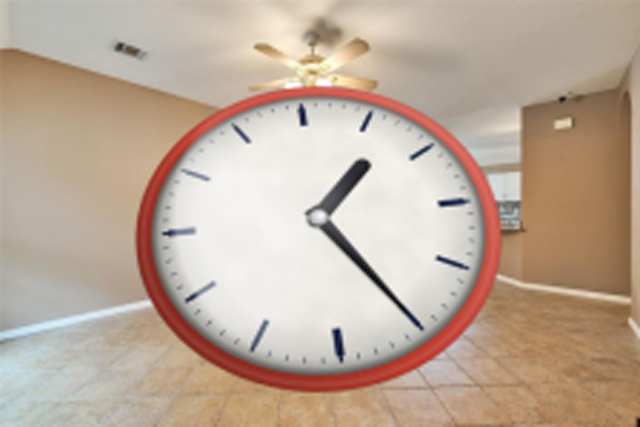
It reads {"hour": 1, "minute": 25}
